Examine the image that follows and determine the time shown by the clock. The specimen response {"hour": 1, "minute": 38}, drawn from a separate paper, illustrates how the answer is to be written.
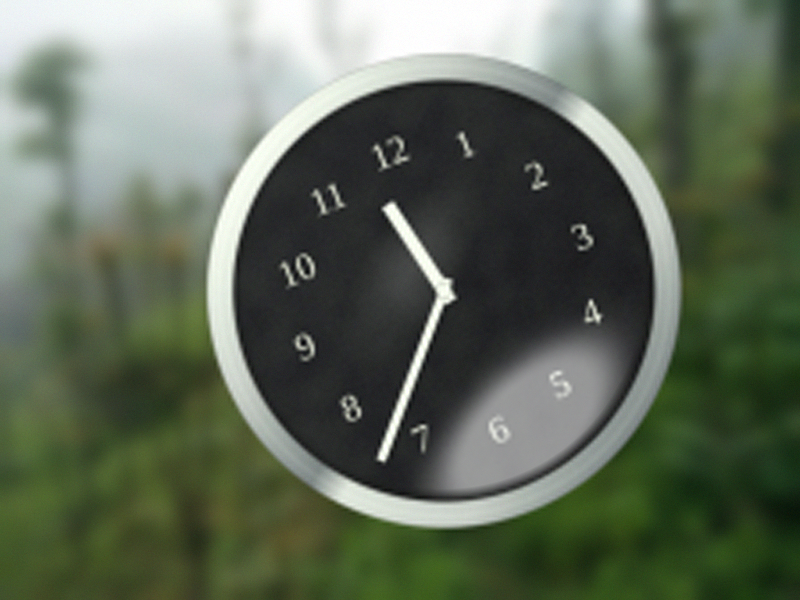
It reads {"hour": 11, "minute": 37}
